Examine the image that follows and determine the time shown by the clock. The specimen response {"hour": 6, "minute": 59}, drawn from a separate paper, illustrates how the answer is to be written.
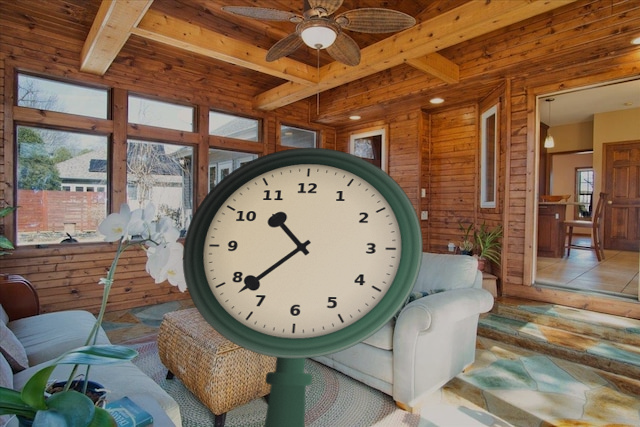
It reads {"hour": 10, "minute": 38}
